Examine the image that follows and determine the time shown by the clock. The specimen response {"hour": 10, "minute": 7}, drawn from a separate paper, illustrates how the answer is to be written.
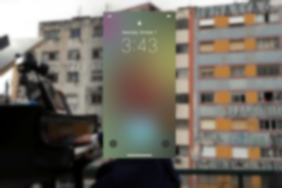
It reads {"hour": 3, "minute": 43}
